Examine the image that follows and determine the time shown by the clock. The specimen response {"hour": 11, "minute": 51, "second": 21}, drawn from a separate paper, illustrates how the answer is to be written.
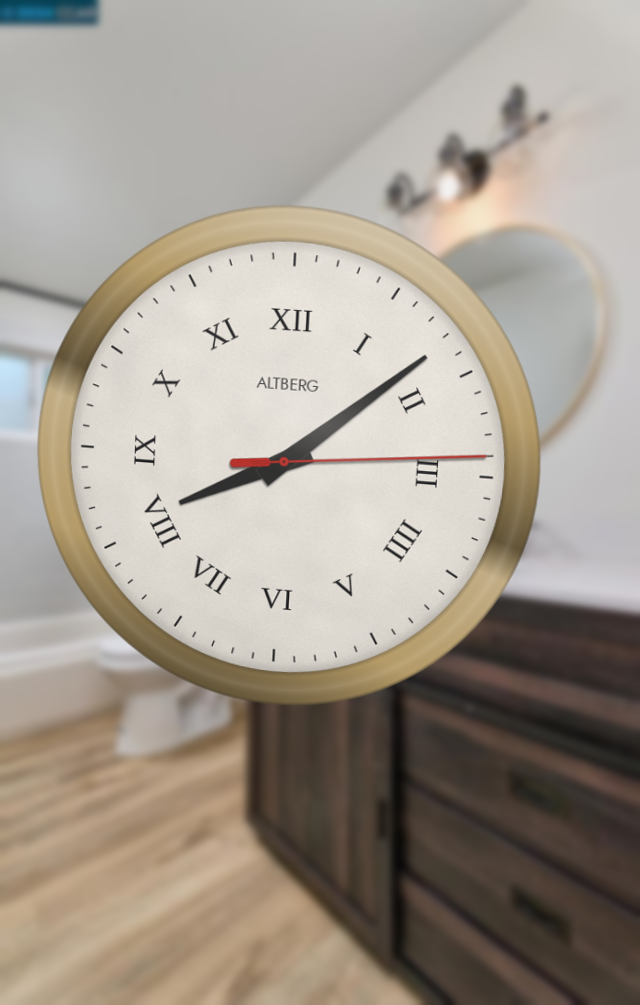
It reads {"hour": 8, "minute": 8, "second": 14}
